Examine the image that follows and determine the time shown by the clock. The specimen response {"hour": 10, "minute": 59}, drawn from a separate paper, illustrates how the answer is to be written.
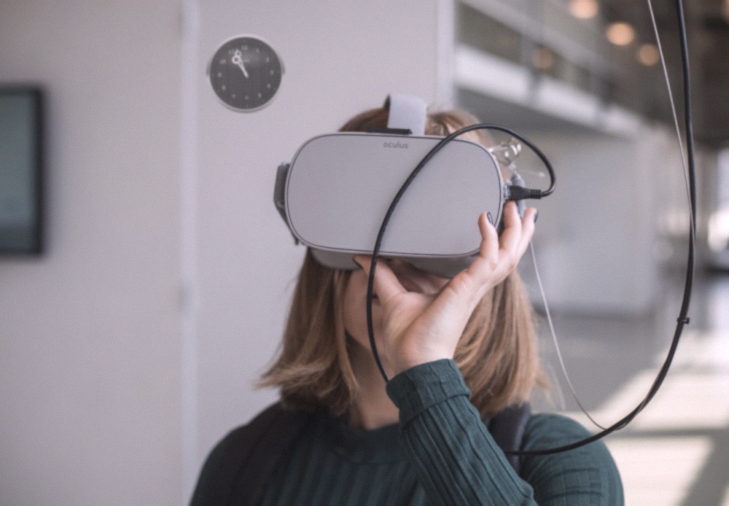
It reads {"hour": 10, "minute": 57}
